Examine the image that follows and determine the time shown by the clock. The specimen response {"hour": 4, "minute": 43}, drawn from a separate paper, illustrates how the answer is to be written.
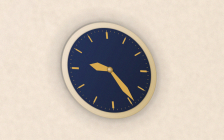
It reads {"hour": 9, "minute": 24}
